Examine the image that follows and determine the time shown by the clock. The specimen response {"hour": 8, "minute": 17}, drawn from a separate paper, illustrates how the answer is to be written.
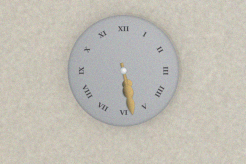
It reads {"hour": 5, "minute": 28}
